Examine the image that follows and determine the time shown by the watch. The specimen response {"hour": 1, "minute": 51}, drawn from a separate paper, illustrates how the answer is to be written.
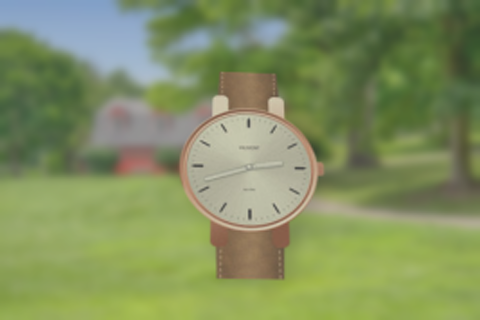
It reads {"hour": 2, "minute": 42}
